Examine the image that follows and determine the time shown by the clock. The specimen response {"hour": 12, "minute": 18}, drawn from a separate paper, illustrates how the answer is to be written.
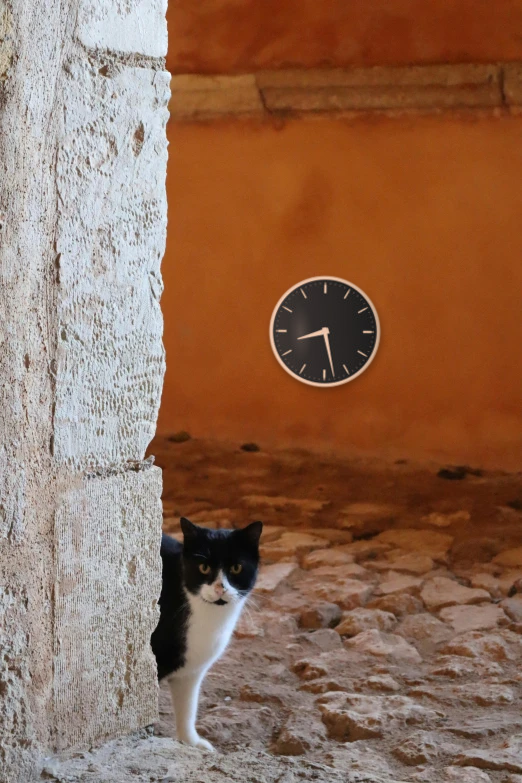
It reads {"hour": 8, "minute": 28}
